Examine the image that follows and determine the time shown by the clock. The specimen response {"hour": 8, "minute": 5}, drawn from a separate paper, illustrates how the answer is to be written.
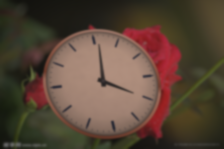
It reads {"hour": 4, "minute": 1}
